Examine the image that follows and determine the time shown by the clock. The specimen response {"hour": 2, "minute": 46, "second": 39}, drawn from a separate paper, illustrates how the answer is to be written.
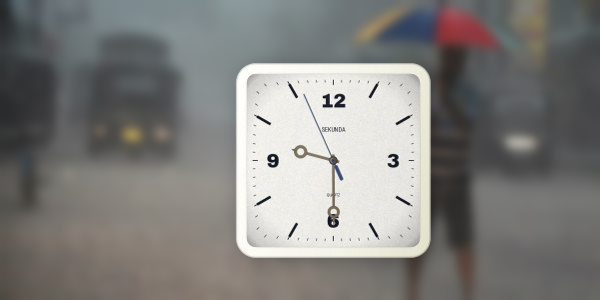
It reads {"hour": 9, "minute": 29, "second": 56}
